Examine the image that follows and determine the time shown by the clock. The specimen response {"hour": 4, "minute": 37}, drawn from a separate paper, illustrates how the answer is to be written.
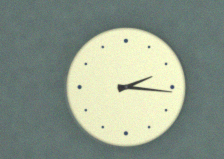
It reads {"hour": 2, "minute": 16}
